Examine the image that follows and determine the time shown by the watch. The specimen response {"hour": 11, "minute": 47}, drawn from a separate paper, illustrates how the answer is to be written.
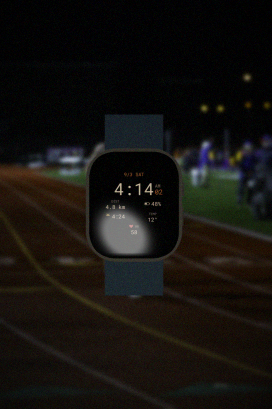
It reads {"hour": 4, "minute": 14}
